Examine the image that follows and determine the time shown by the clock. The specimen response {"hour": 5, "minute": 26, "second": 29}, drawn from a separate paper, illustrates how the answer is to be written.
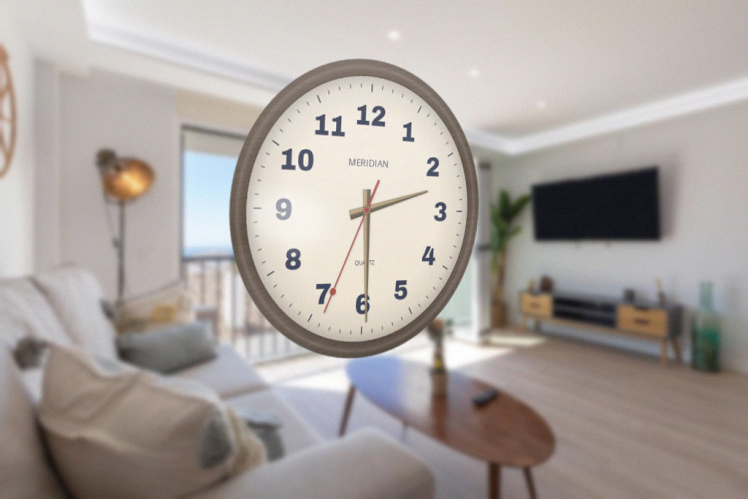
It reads {"hour": 2, "minute": 29, "second": 34}
